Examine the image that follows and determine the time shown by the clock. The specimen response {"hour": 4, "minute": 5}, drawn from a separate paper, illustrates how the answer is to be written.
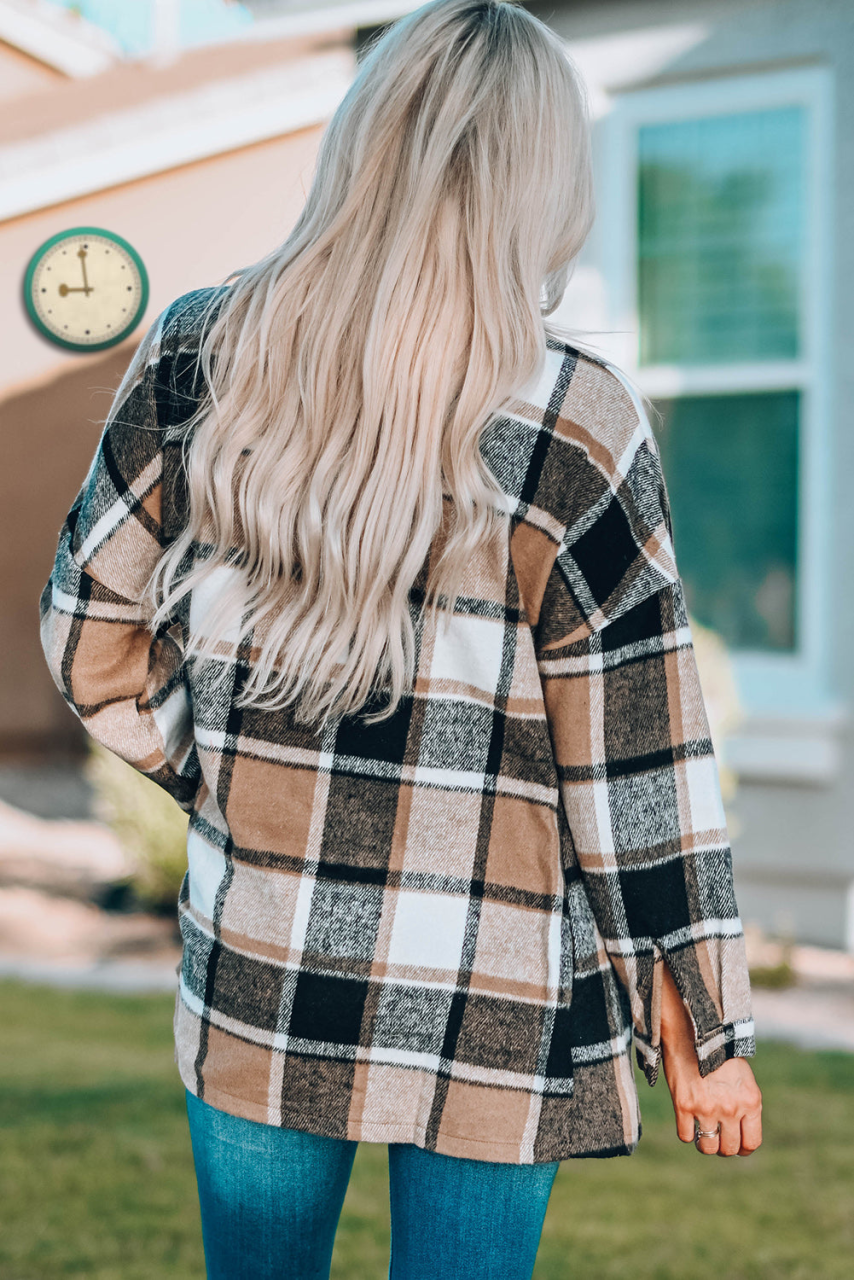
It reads {"hour": 8, "minute": 59}
